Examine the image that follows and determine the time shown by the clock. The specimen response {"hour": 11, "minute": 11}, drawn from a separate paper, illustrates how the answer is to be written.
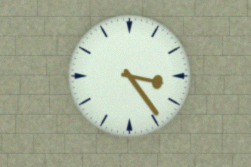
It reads {"hour": 3, "minute": 24}
